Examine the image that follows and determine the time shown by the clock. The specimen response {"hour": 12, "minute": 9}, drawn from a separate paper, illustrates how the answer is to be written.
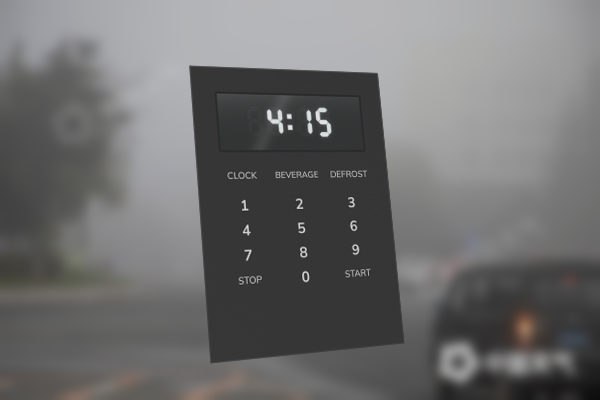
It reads {"hour": 4, "minute": 15}
